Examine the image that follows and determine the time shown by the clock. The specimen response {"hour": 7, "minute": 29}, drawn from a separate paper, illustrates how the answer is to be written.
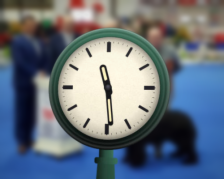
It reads {"hour": 11, "minute": 29}
